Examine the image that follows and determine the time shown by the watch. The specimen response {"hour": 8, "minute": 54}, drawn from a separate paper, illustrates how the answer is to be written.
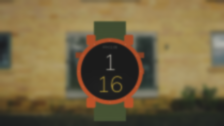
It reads {"hour": 1, "minute": 16}
